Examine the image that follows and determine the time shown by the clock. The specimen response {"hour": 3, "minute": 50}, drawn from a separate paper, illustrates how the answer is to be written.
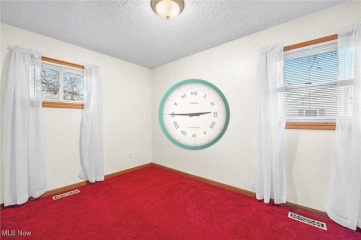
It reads {"hour": 2, "minute": 45}
